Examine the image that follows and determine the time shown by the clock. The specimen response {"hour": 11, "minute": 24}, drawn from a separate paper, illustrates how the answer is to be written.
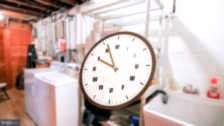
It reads {"hour": 9, "minute": 56}
